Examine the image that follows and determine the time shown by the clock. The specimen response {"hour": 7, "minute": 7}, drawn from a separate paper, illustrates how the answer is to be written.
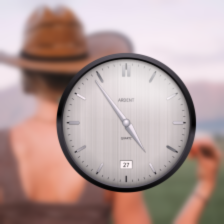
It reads {"hour": 4, "minute": 54}
